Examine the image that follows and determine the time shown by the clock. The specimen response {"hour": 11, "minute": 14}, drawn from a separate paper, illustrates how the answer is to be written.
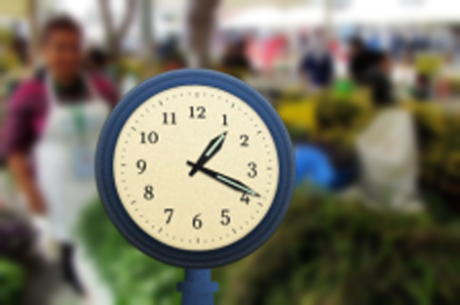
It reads {"hour": 1, "minute": 19}
